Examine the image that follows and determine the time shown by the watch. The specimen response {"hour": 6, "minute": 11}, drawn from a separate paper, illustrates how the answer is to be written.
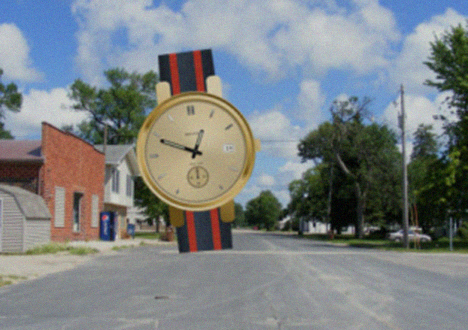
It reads {"hour": 12, "minute": 49}
